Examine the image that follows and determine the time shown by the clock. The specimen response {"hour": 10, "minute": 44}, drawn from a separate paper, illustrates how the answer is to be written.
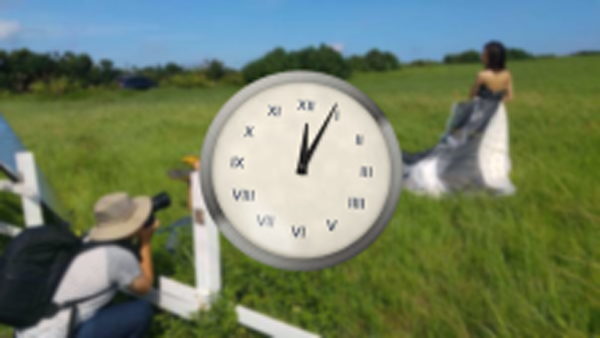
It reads {"hour": 12, "minute": 4}
